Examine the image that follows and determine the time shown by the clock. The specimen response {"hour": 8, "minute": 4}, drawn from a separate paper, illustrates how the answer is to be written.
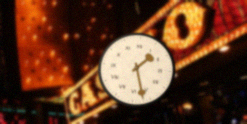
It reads {"hour": 1, "minute": 27}
